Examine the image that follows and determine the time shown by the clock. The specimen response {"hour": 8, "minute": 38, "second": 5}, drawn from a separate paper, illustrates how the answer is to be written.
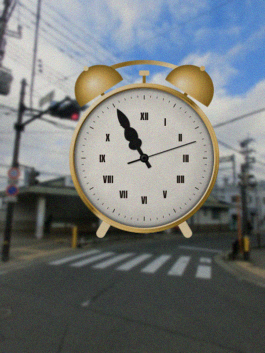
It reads {"hour": 10, "minute": 55, "second": 12}
